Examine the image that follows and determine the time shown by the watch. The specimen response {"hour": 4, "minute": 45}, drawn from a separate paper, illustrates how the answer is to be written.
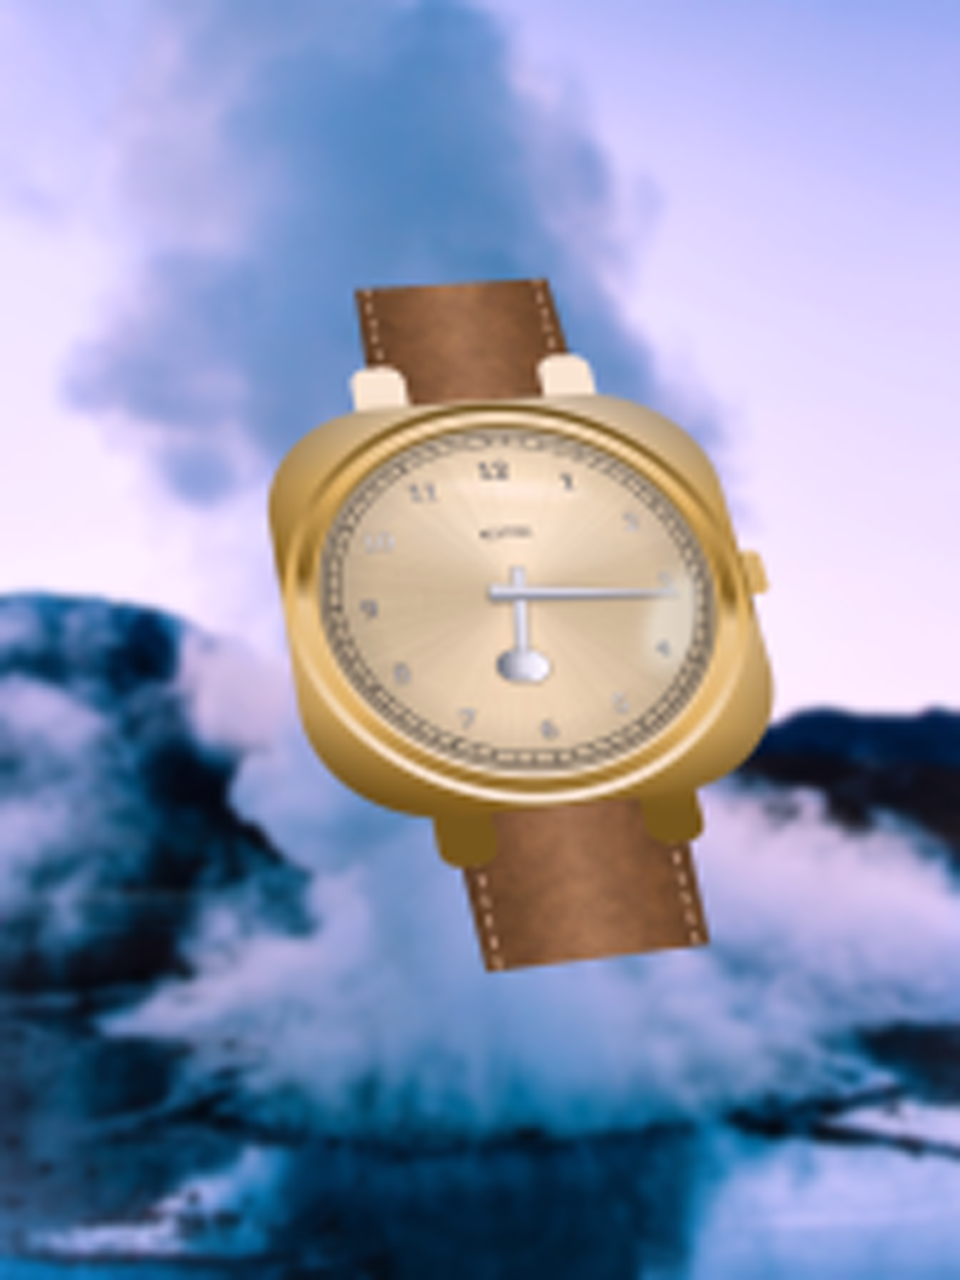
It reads {"hour": 6, "minute": 16}
